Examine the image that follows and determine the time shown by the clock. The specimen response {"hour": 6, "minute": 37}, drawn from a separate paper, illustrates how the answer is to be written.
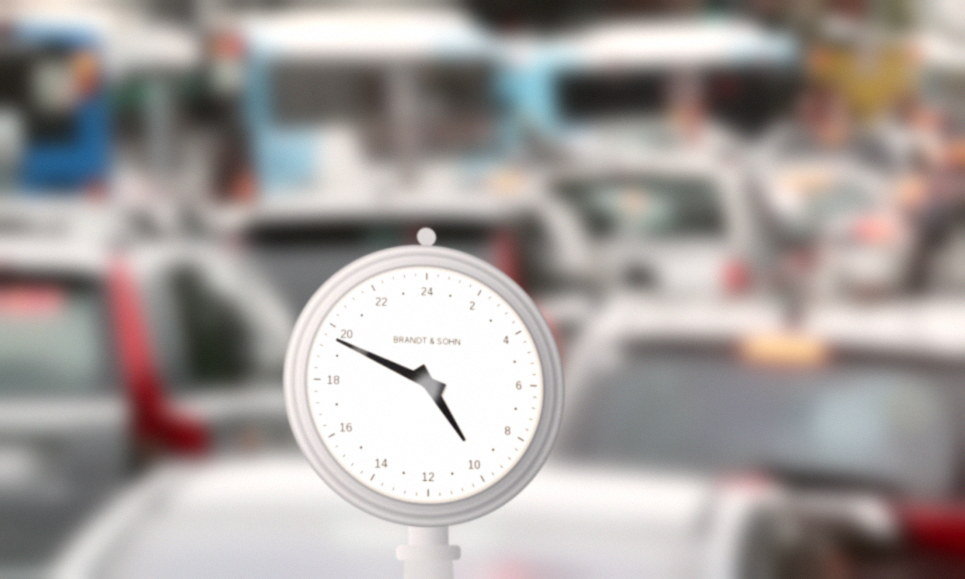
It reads {"hour": 9, "minute": 49}
